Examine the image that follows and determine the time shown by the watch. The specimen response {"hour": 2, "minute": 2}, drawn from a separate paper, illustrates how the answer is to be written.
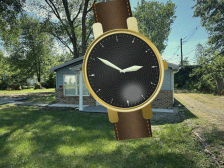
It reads {"hour": 2, "minute": 51}
